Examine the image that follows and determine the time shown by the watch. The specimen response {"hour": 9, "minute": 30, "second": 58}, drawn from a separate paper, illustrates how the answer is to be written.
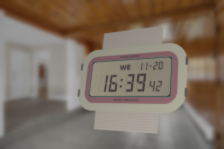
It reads {"hour": 16, "minute": 39, "second": 42}
